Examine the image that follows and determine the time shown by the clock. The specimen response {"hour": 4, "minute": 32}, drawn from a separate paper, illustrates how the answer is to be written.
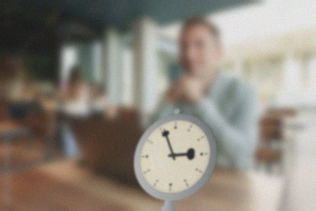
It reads {"hour": 2, "minute": 56}
